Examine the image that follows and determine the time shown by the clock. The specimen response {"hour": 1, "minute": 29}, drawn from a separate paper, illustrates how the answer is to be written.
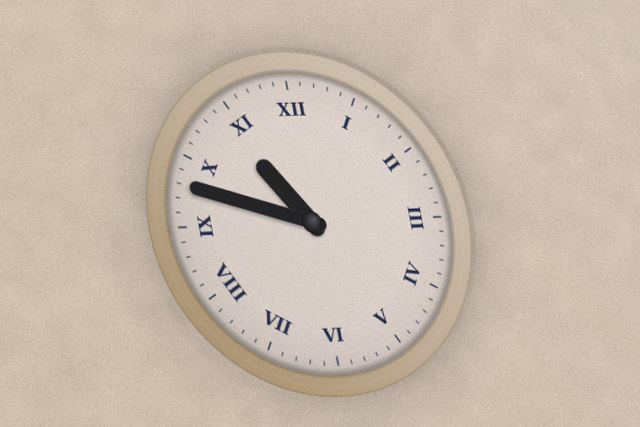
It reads {"hour": 10, "minute": 48}
